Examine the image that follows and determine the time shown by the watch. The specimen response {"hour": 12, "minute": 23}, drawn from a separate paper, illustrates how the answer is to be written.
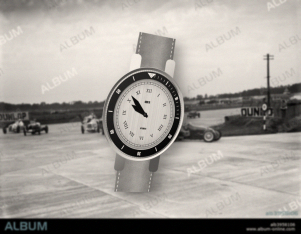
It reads {"hour": 9, "minute": 52}
